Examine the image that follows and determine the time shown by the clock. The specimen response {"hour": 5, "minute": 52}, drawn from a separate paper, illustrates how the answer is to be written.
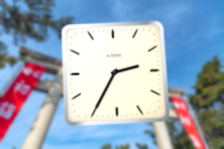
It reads {"hour": 2, "minute": 35}
